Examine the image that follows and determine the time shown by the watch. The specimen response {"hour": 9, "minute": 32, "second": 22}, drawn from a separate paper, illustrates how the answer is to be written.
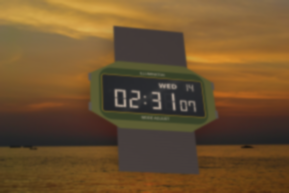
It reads {"hour": 2, "minute": 31, "second": 7}
